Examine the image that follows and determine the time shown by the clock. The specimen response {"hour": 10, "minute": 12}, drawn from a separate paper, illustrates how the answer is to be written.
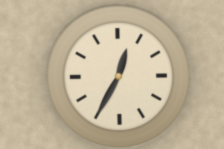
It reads {"hour": 12, "minute": 35}
